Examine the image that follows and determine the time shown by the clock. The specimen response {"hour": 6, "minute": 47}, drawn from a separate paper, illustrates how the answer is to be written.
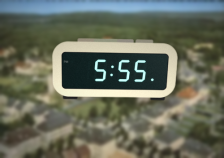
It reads {"hour": 5, "minute": 55}
